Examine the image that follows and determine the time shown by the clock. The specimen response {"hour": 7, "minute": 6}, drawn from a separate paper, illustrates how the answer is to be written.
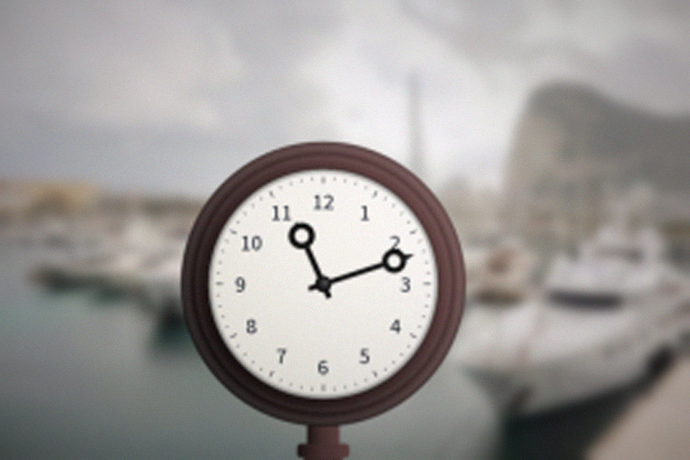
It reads {"hour": 11, "minute": 12}
